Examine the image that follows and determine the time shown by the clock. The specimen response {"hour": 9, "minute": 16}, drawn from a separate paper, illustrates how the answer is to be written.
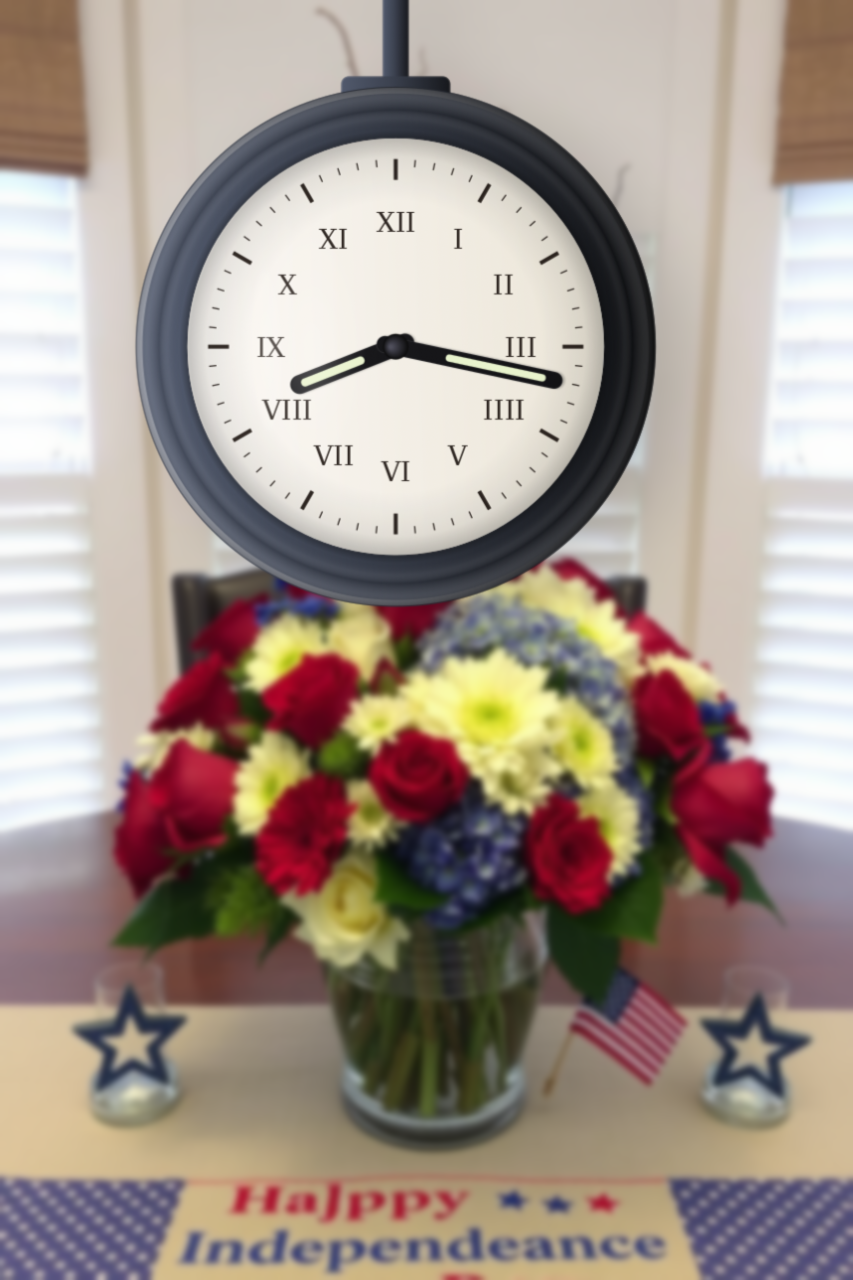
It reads {"hour": 8, "minute": 17}
